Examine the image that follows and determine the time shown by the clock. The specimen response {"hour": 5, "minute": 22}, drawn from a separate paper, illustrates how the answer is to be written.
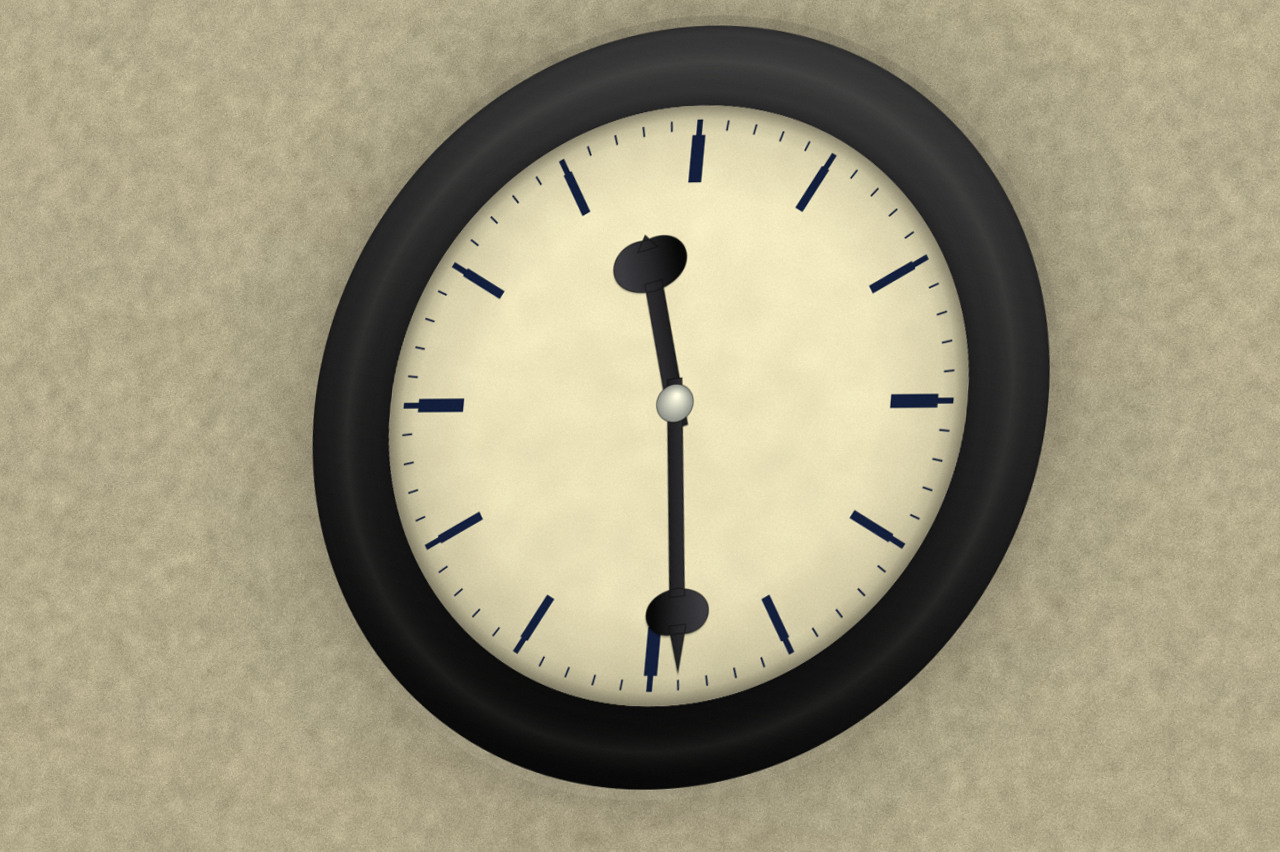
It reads {"hour": 11, "minute": 29}
